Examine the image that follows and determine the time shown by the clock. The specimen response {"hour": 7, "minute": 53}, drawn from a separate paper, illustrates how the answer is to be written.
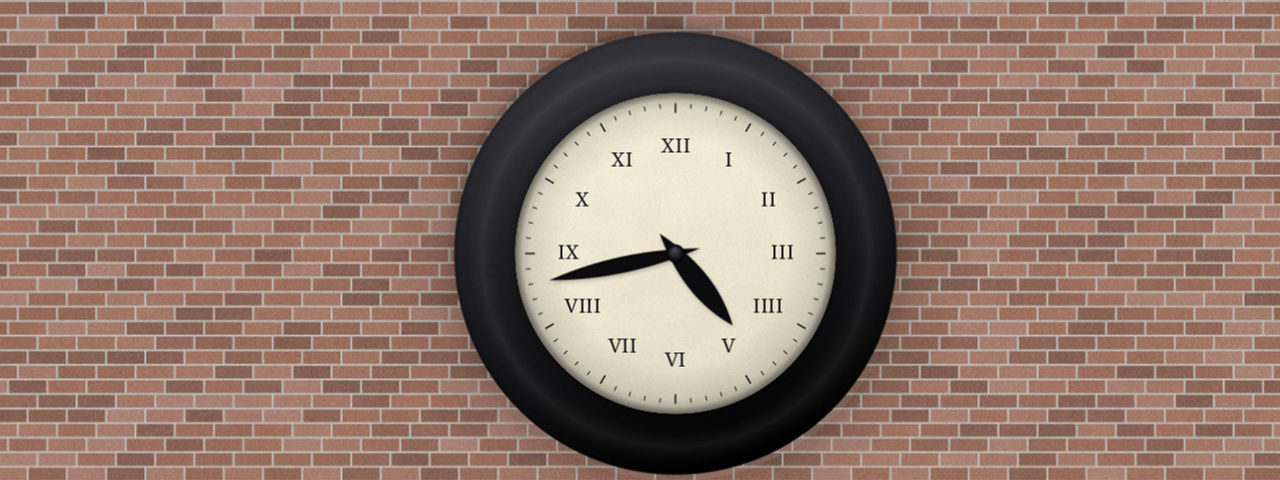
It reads {"hour": 4, "minute": 43}
